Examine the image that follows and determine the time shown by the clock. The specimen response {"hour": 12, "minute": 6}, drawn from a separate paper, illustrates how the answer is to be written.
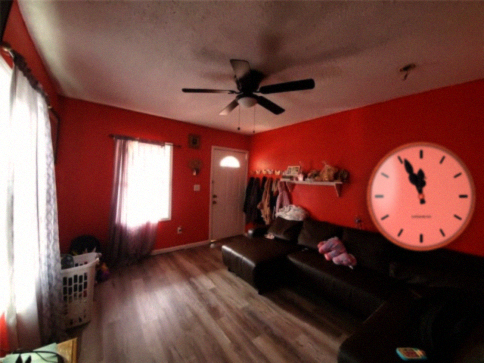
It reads {"hour": 11, "minute": 56}
